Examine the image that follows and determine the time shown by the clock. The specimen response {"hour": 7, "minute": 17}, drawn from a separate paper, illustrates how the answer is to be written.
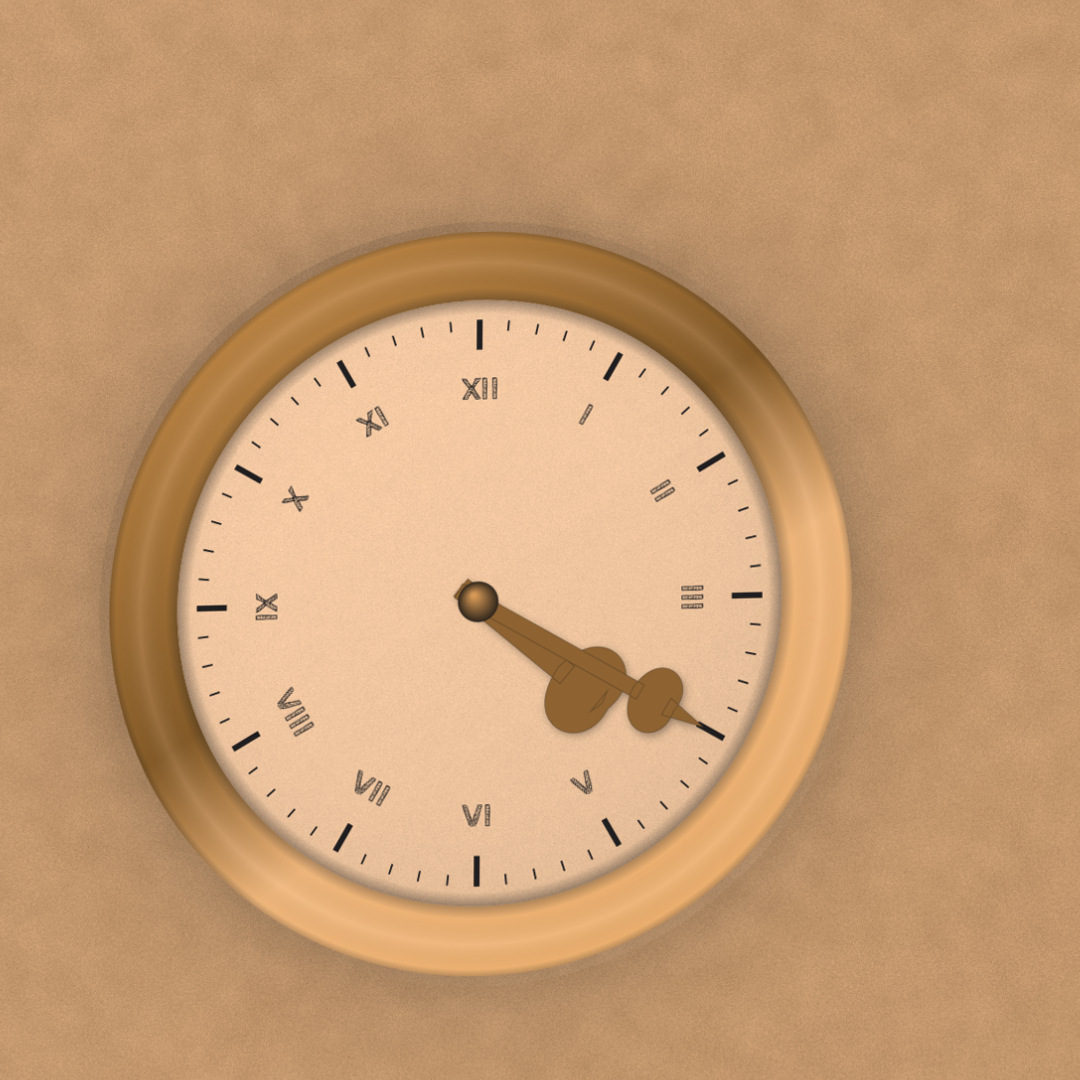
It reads {"hour": 4, "minute": 20}
